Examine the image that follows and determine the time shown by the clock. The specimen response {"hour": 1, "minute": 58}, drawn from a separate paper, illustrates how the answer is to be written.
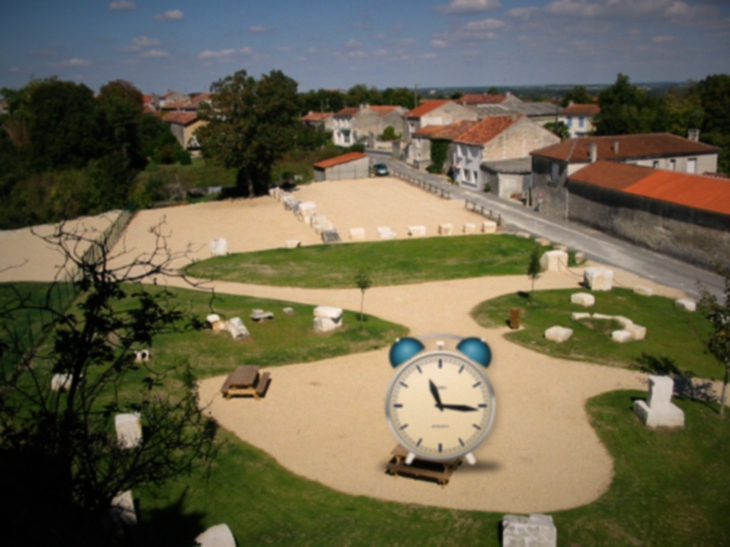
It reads {"hour": 11, "minute": 16}
